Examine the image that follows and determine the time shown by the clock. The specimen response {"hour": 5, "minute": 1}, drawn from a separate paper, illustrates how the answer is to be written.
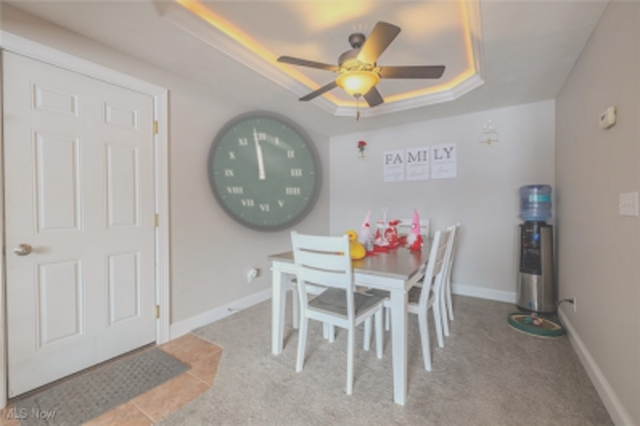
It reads {"hour": 11, "minute": 59}
